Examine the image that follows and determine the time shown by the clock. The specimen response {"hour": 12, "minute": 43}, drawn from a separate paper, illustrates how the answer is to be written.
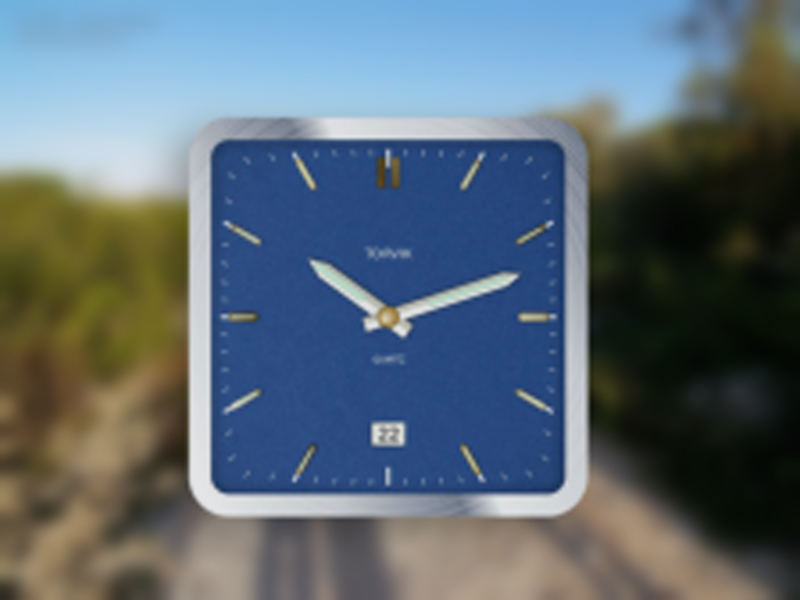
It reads {"hour": 10, "minute": 12}
